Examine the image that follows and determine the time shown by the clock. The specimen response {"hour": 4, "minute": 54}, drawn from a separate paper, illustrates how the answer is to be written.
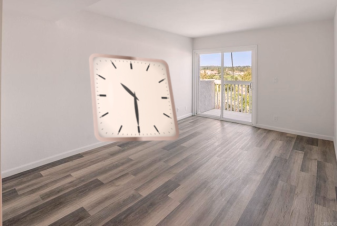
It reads {"hour": 10, "minute": 30}
